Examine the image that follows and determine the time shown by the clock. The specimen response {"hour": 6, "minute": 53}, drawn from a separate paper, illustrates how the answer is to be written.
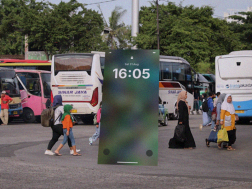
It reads {"hour": 16, "minute": 5}
